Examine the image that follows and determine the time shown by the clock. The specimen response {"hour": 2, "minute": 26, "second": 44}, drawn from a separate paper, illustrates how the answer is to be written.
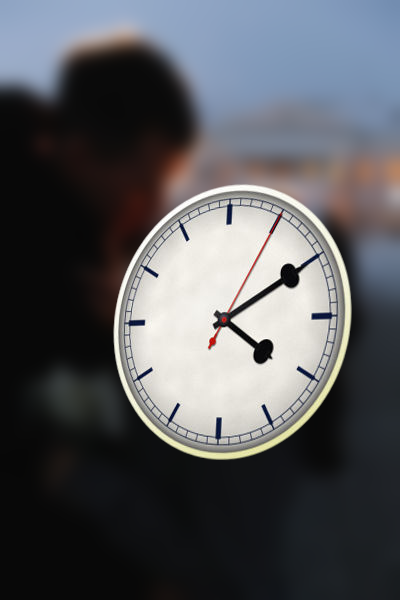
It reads {"hour": 4, "minute": 10, "second": 5}
